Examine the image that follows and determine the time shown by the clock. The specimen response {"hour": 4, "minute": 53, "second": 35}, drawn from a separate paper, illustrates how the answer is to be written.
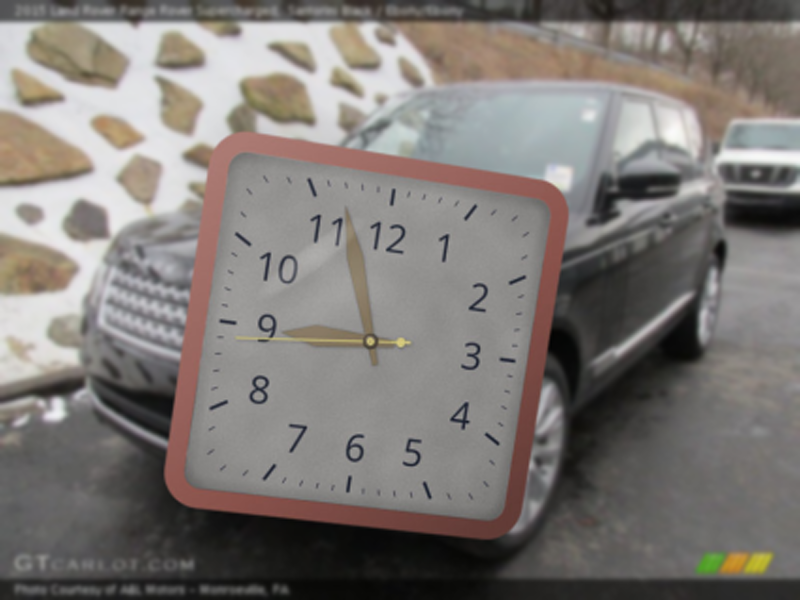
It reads {"hour": 8, "minute": 56, "second": 44}
